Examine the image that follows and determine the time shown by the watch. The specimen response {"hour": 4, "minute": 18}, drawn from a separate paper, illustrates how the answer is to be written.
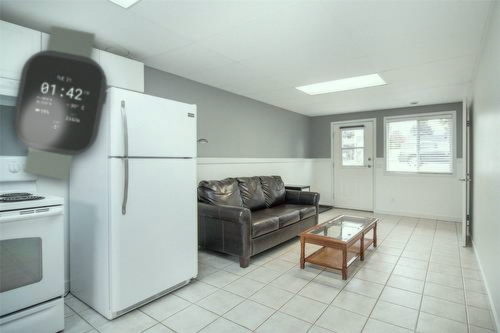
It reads {"hour": 1, "minute": 42}
